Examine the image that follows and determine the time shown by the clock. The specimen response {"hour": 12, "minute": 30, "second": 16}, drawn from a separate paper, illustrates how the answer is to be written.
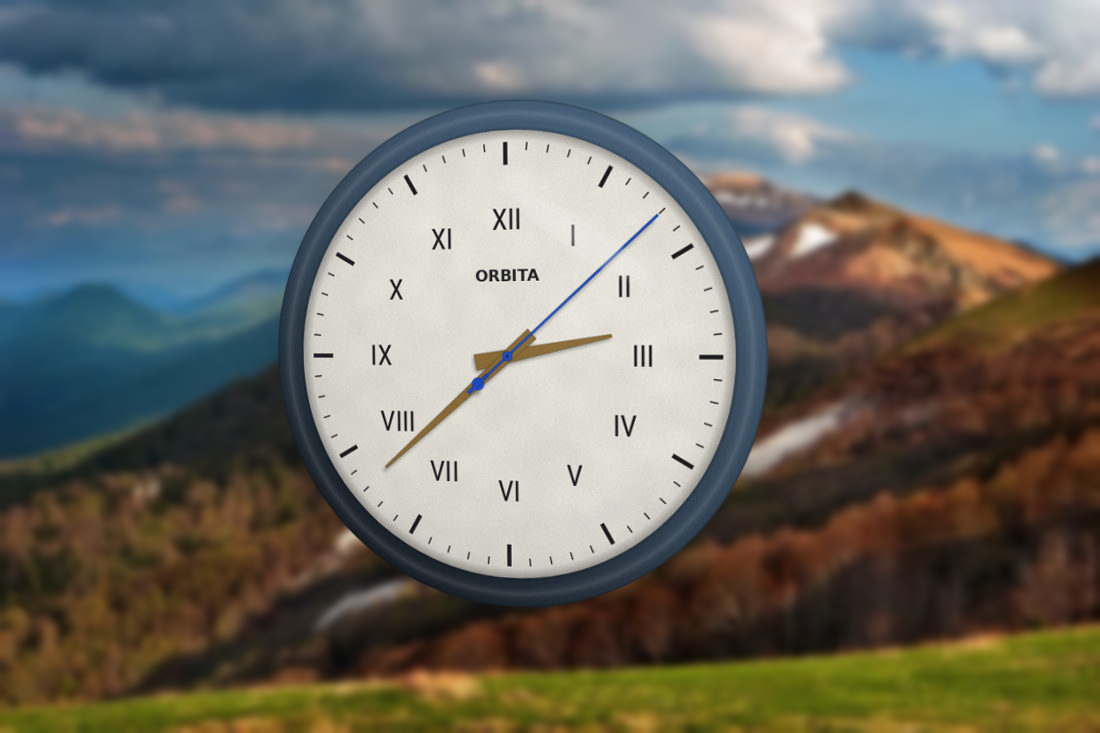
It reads {"hour": 2, "minute": 38, "second": 8}
